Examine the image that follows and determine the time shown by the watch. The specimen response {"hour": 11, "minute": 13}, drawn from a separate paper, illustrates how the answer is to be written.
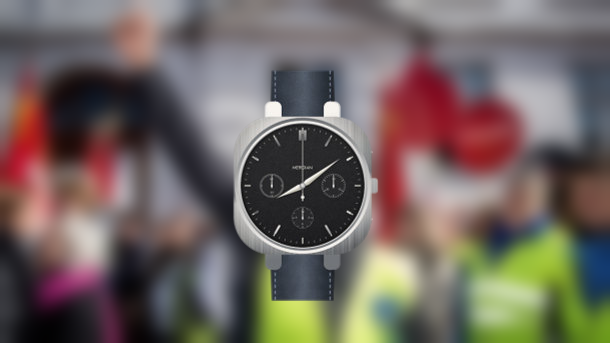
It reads {"hour": 8, "minute": 9}
